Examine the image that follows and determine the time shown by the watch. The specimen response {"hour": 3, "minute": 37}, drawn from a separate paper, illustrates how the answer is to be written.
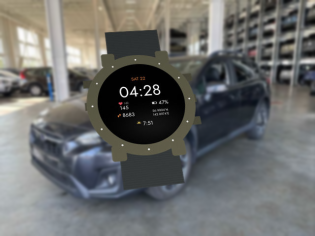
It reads {"hour": 4, "minute": 28}
